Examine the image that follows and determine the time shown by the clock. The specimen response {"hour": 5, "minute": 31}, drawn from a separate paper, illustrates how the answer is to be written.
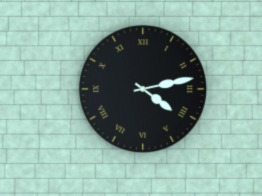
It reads {"hour": 4, "minute": 13}
